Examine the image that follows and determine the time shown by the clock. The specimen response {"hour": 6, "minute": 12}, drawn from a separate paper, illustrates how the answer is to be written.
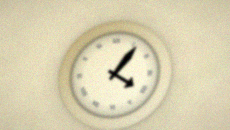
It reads {"hour": 4, "minute": 6}
